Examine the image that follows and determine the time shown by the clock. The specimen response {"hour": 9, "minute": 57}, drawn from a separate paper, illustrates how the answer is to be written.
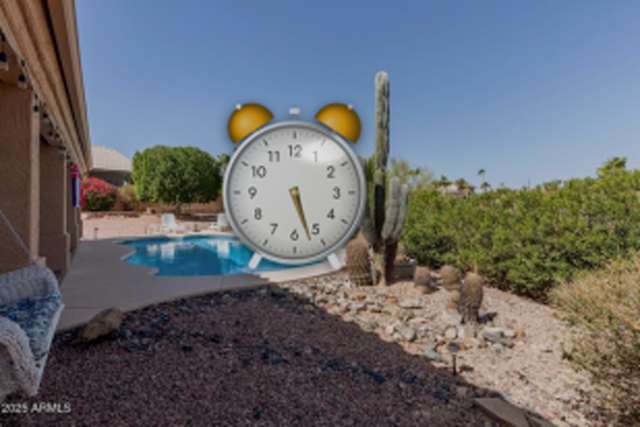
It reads {"hour": 5, "minute": 27}
